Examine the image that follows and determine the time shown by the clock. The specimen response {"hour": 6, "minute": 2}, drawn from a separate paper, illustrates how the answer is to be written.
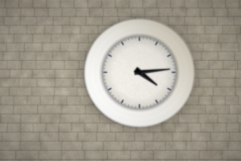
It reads {"hour": 4, "minute": 14}
